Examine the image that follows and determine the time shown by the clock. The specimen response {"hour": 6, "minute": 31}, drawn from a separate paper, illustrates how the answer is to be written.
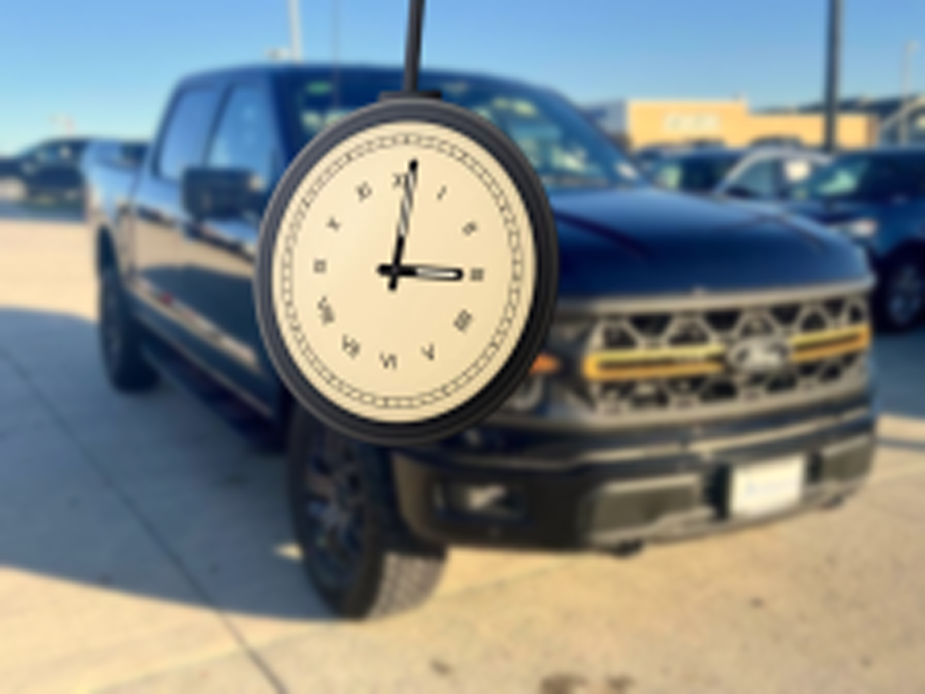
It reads {"hour": 3, "minute": 1}
